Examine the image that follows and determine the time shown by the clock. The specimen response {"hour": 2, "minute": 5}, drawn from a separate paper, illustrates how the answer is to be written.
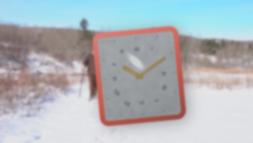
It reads {"hour": 10, "minute": 10}
